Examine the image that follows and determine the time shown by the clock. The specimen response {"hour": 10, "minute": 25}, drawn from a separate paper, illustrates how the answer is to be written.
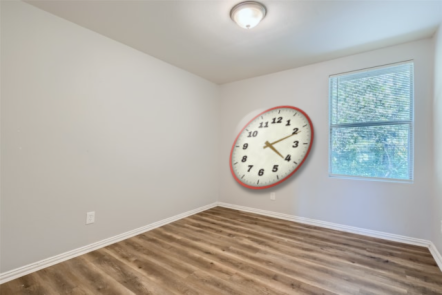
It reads {"hour": 4, "minute": 11}
